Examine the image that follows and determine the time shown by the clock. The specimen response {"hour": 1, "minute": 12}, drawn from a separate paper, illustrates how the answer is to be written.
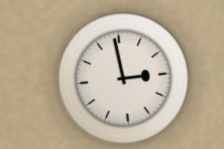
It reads {"hour": 2, "minute": 59}
